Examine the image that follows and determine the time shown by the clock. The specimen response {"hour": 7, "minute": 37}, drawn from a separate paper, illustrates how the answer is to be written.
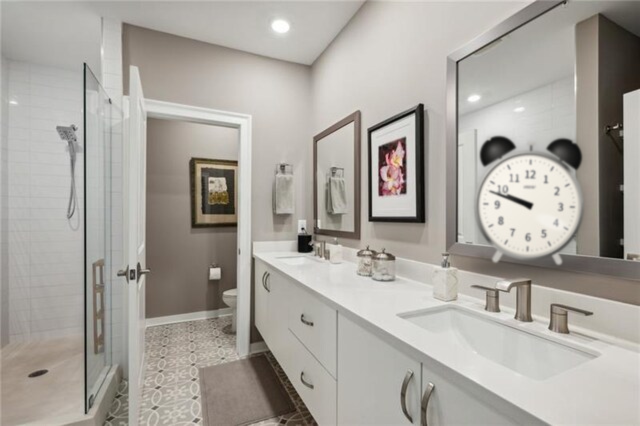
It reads {"hour": 9, "minute": 48}
